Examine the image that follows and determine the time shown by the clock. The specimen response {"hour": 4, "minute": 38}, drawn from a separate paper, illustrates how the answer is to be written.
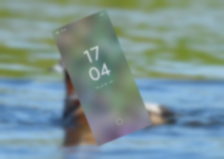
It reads {"hour": 17, "minute": 4}
